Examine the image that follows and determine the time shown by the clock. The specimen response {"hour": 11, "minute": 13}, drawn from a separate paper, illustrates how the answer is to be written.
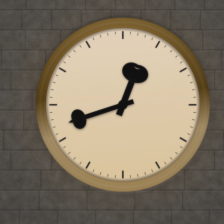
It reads {"hour": 12, "minute": 42}
